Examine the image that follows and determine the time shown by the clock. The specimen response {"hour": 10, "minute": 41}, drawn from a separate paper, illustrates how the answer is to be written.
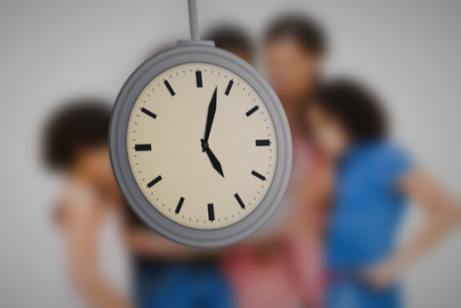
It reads {"hour": 5, "minute": 3}
